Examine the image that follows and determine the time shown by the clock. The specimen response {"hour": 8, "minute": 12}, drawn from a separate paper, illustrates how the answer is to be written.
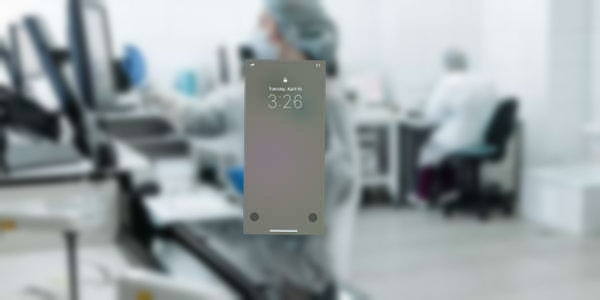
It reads {"hour": 3, "minute": 26}
